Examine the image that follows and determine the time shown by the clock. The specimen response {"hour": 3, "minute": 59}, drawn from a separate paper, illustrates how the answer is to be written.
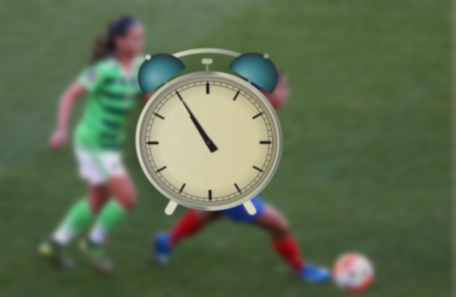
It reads {"hour": 10, "minute": 55}
